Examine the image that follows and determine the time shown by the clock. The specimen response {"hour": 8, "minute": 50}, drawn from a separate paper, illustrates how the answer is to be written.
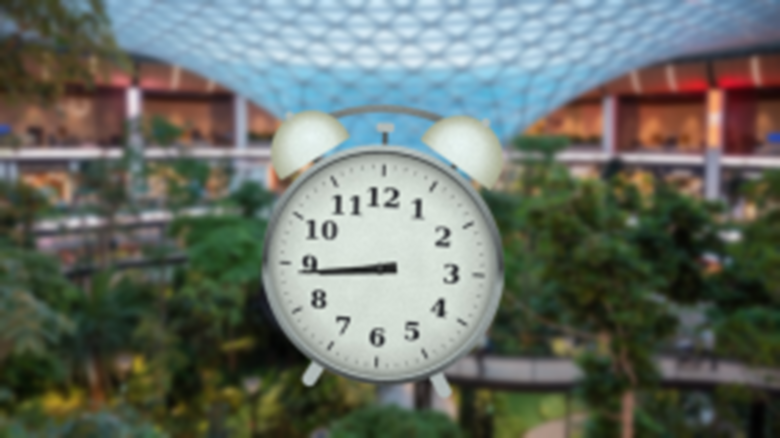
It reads {"hour": 8, "minute": 44}
